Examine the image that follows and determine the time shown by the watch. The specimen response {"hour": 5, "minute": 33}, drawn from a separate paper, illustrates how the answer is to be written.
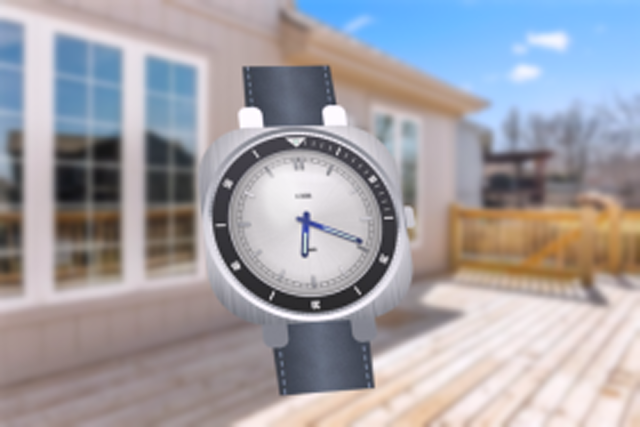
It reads {"hour": 6, "minute": 19}
